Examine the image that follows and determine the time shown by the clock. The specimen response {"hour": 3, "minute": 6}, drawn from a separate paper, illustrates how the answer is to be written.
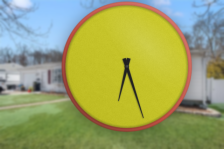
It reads {"hour": 6, "minute": 27}
